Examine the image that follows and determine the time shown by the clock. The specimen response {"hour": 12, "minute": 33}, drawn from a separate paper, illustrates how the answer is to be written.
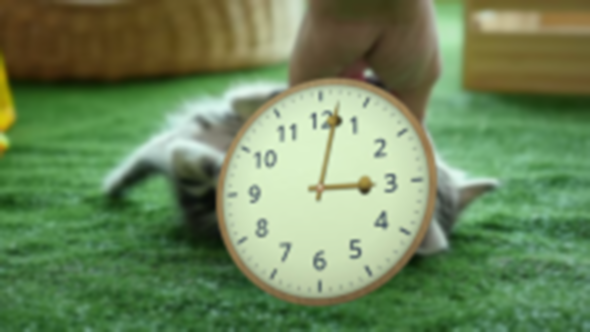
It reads {"hour": 3, "minute": 2}
